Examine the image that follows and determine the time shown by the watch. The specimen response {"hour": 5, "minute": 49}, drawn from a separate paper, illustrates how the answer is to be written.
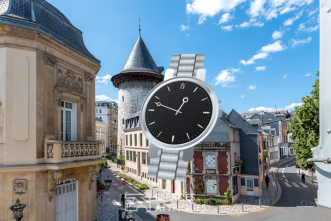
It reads {"hour": 12, "minute": 48}
